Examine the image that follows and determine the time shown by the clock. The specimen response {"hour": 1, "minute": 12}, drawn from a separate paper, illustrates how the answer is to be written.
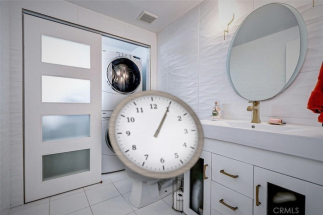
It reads {"hour": 1, "minute": 5}
